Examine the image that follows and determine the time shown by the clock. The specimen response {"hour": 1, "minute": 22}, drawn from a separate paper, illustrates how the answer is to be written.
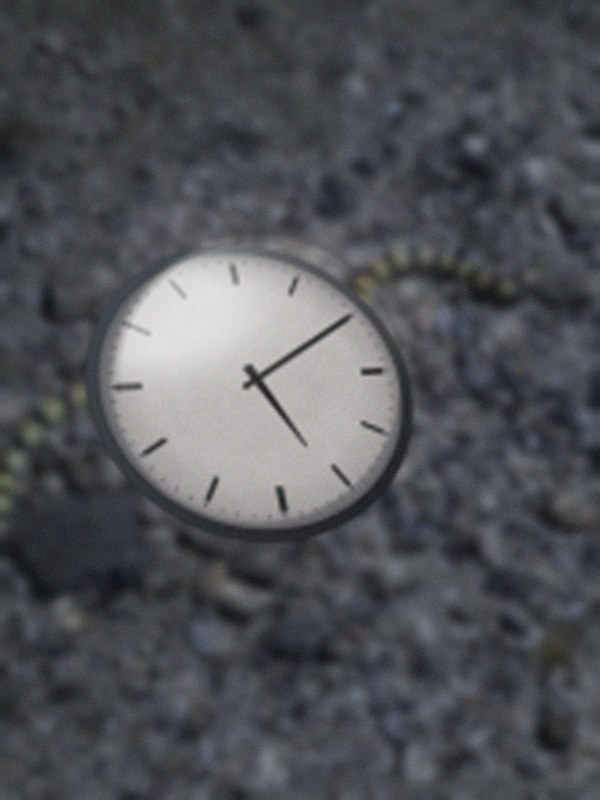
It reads {"hour": 5, "minute": 10}
